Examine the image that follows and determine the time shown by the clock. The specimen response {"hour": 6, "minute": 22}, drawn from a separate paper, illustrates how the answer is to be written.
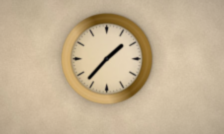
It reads {"hour": 1, "minute": 37}
